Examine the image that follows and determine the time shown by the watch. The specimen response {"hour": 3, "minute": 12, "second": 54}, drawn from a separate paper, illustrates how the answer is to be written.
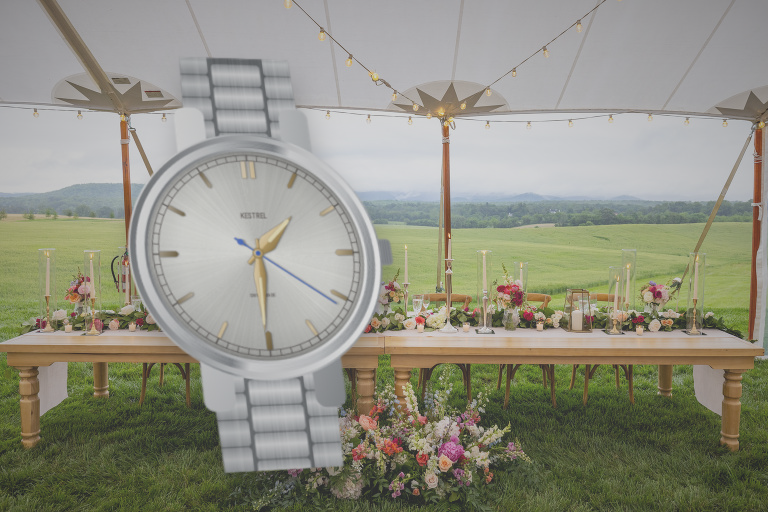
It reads {"hour": 1, "minute": 30, "second": 21}
